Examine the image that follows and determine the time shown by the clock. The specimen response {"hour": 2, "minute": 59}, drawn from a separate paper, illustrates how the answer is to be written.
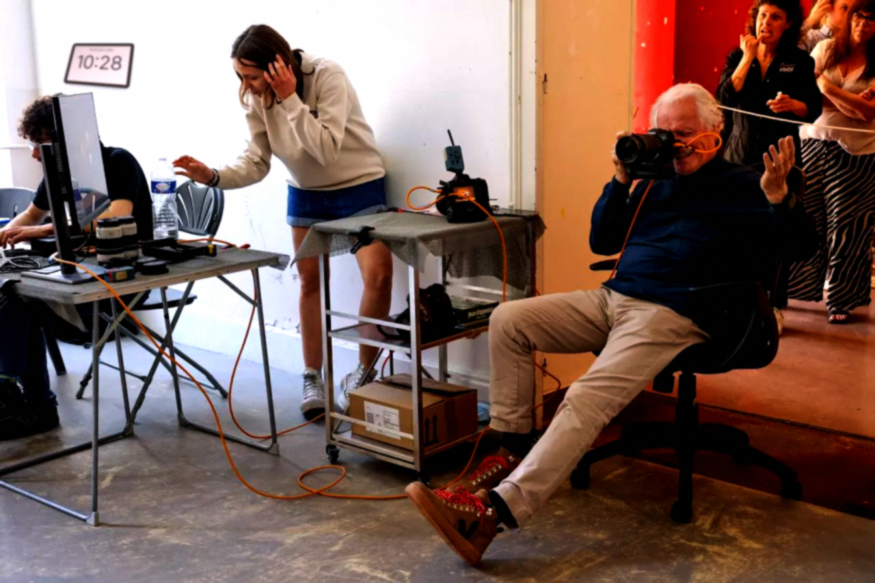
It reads {"hour": 10, "minute": 28}
